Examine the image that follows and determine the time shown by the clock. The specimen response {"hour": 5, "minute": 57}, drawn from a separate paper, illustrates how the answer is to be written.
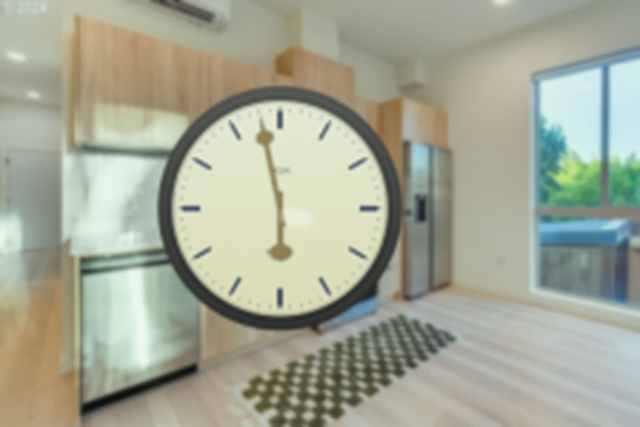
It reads {"hour": 5, "minute": 58}
